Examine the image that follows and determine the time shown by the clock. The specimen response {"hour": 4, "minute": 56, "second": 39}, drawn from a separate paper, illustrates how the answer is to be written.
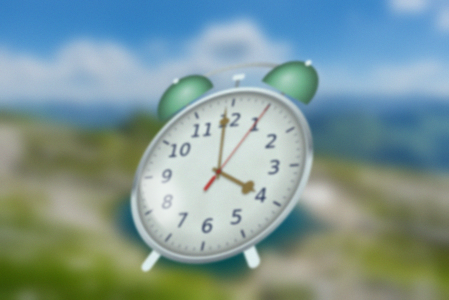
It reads {"hour": 3, "minute": 59, "second": 5}
